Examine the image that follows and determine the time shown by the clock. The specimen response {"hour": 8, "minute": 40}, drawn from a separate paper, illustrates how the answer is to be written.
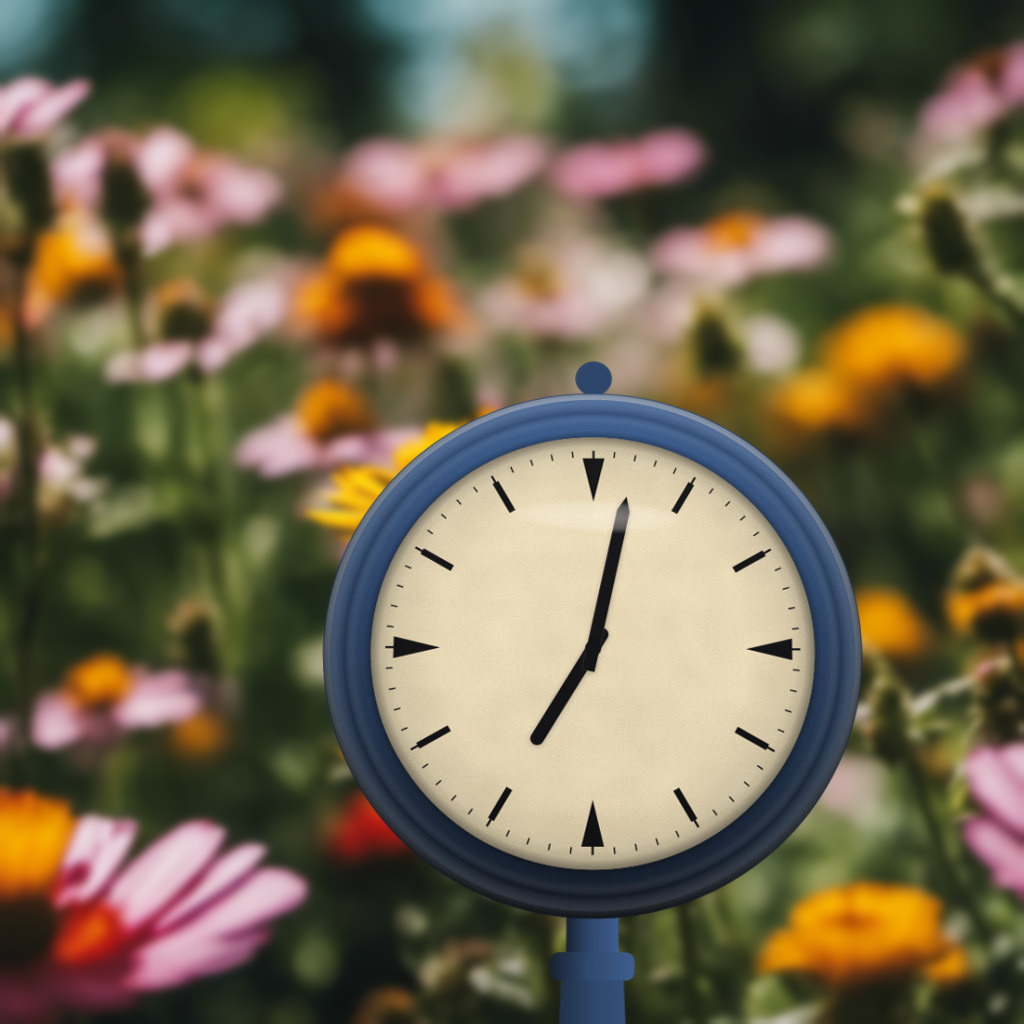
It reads {"hour": 7, "minute": 2}
